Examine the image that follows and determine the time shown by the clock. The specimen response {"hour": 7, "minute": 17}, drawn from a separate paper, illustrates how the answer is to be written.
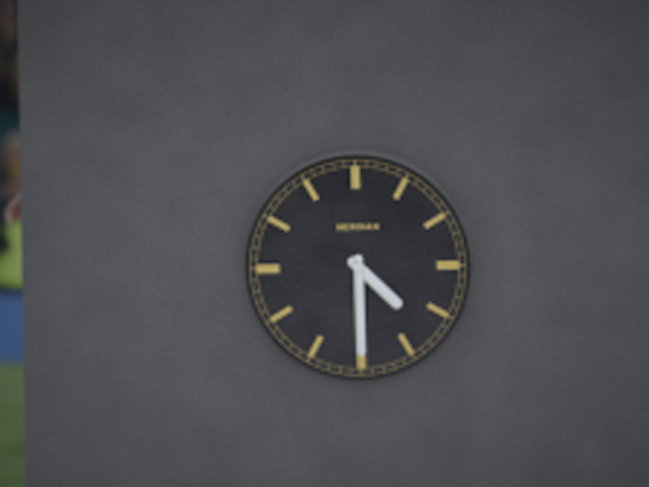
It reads {"hour": 4, "minute": 30}
